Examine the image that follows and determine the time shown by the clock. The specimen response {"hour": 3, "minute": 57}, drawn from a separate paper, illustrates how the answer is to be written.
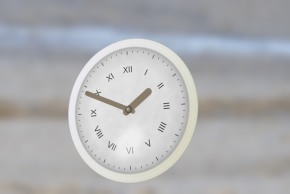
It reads {"hour": 1, "minute": 49}
